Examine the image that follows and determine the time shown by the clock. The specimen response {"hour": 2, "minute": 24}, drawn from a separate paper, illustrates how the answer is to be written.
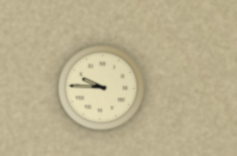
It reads {"hour": 9, "minute": 45}
